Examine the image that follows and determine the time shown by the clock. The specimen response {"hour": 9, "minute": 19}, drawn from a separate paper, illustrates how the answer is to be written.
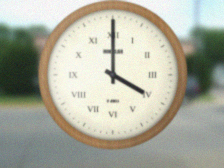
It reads {"hour": 4, "minute": 0}
